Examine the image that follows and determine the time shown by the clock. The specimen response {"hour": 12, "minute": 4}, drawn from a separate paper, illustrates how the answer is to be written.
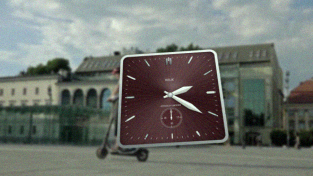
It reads {"hour": 2, "minute": 21}
